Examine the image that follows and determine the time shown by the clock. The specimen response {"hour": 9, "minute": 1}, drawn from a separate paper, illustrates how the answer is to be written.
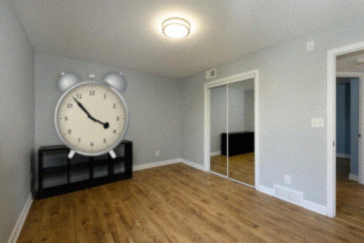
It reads {"hour": 3, "minute": 53}
